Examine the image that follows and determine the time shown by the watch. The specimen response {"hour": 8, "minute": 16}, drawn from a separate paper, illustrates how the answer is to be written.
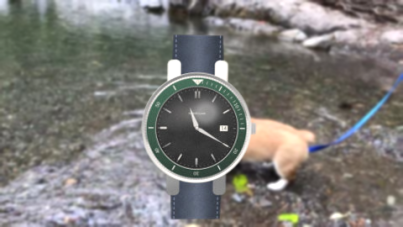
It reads {"hour": 11, "minute": 20}
